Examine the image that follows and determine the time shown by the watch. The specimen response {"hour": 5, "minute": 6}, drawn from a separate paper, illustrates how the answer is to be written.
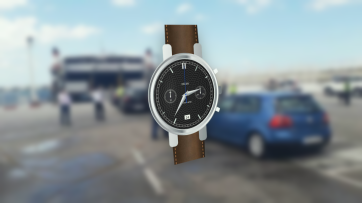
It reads {"hour": 2, "minute": 36}
